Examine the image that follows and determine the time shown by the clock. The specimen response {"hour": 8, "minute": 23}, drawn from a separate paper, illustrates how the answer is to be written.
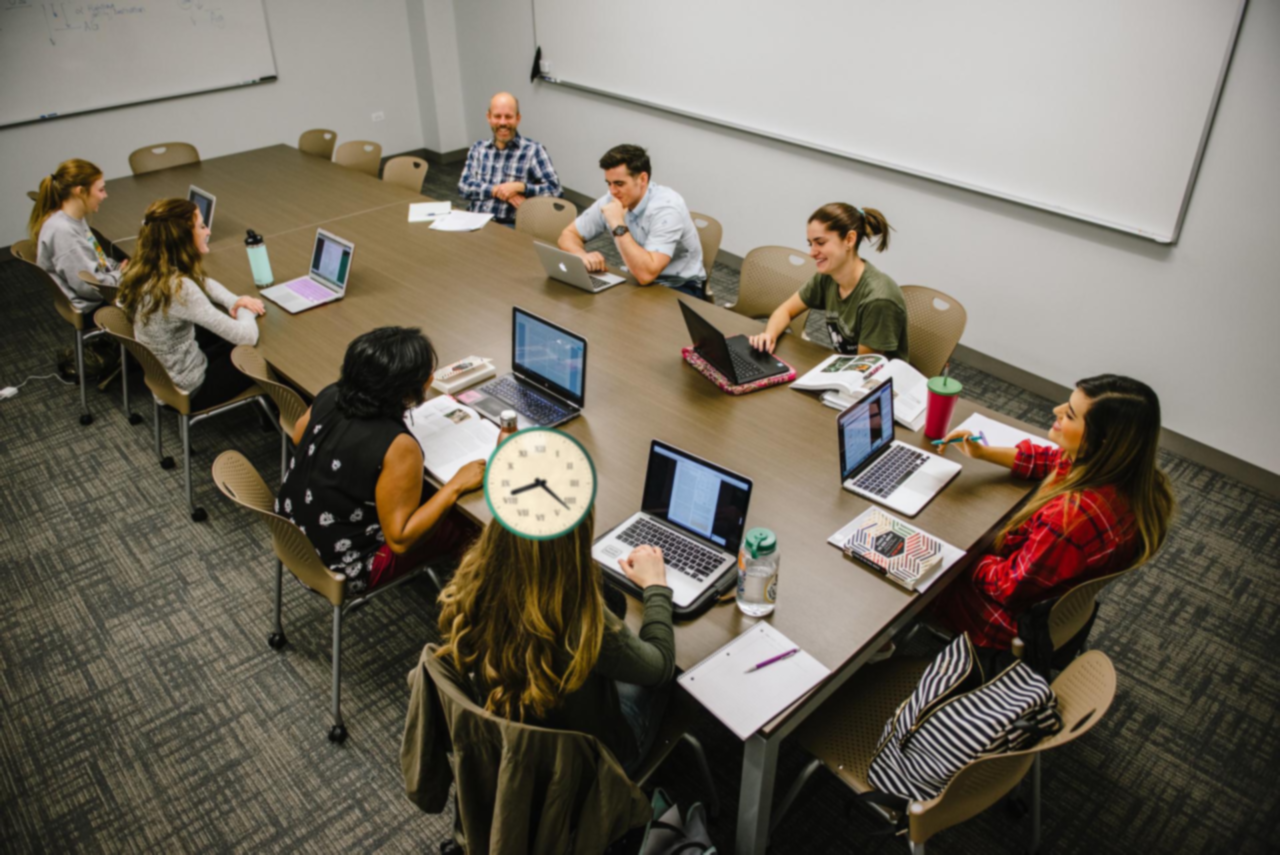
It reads {"hour": 8, "minute": 22}
